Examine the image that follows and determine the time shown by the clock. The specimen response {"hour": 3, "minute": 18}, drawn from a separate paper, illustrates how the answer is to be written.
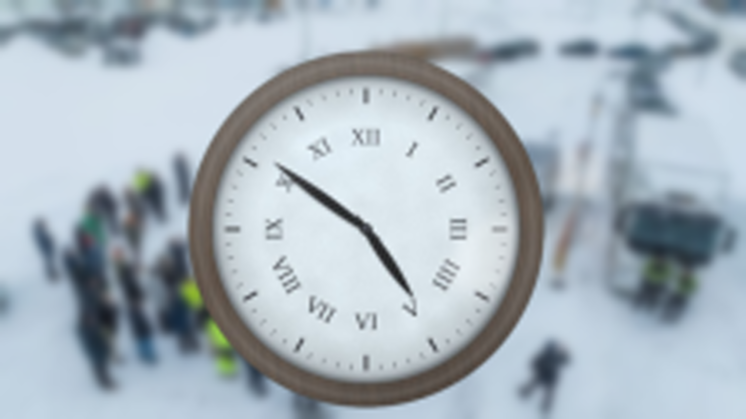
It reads {"hour": 4, "minute": 51}
